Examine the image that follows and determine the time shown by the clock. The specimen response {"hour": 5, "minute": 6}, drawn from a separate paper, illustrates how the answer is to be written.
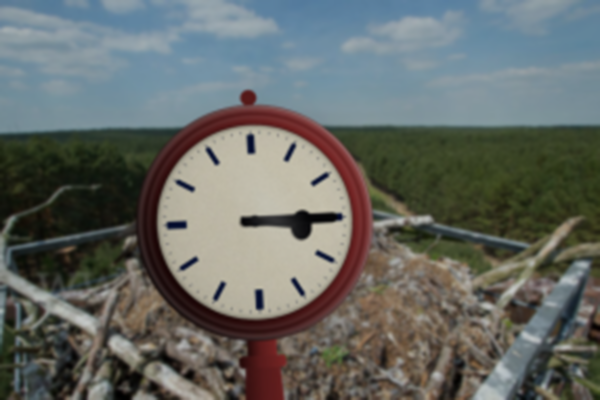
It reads {"hour": 3, "minute": 15}
